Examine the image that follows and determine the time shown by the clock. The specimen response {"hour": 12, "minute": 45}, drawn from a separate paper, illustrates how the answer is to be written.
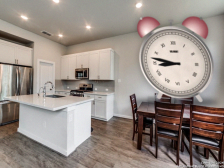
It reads {"hour": 8, "minute": 47}
